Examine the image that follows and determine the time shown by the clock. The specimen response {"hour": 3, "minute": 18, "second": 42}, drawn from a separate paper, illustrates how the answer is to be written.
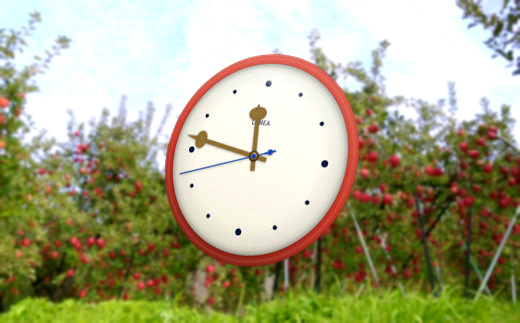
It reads {"hour": 11, "minute": 46, "second": 42}
